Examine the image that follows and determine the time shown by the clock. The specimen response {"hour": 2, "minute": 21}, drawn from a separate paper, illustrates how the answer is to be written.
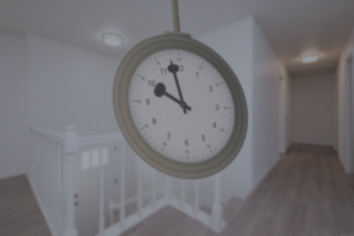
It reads {"hour": 9, "minute": 58}
